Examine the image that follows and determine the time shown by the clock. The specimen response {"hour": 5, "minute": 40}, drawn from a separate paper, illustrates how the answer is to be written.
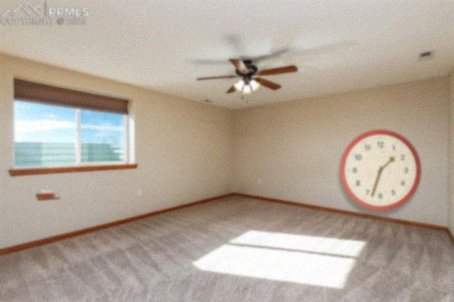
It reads {"hour": 1, "minute": 33}
